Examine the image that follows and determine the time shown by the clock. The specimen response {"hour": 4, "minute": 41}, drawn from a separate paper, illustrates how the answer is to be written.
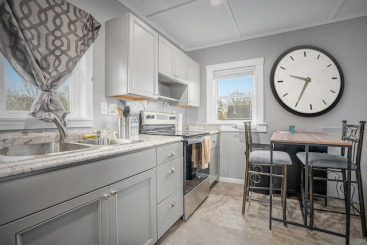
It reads {"hour": 9, "minute": 35}
